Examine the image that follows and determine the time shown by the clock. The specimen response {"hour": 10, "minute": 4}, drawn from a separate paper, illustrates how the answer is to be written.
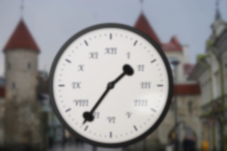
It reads {"hour": 1, "minute": 36}
